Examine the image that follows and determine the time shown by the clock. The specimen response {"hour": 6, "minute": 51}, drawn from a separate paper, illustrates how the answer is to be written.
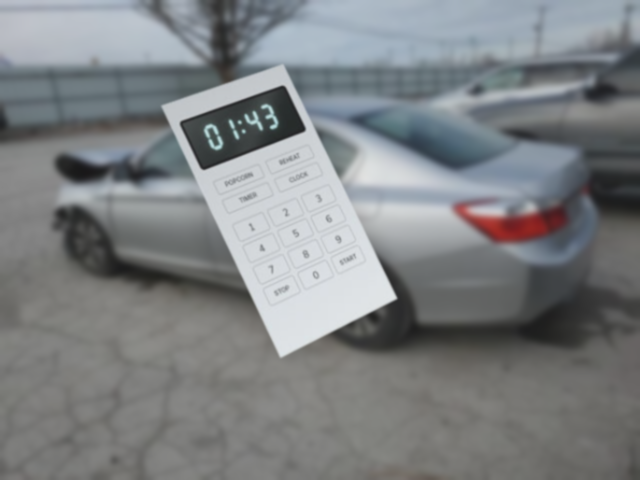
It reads {"hour": 1, "minute": 43}
